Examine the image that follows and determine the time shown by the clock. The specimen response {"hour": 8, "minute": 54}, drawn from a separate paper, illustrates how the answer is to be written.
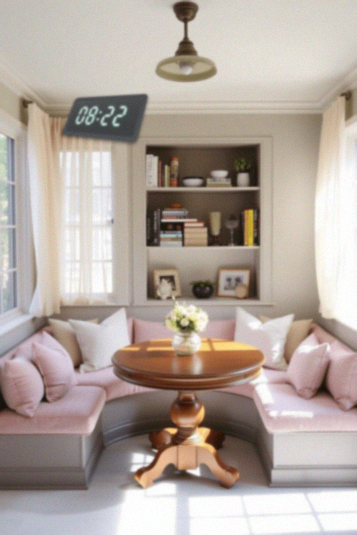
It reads {"hour": 8, "minute": 22}
